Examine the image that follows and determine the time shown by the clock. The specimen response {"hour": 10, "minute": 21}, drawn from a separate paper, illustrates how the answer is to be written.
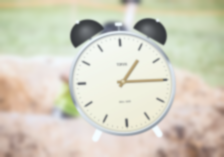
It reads {"hour": 1, "minute": 15}
